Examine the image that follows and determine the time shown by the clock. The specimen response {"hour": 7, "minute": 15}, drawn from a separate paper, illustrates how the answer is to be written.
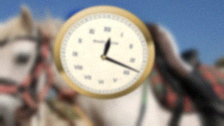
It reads {"hour": 12, "minute": 18}
